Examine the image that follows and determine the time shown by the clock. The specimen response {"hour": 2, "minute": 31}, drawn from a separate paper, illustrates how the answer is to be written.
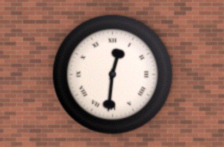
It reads {"hour": 12, "minute": 31}
